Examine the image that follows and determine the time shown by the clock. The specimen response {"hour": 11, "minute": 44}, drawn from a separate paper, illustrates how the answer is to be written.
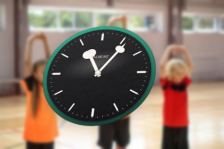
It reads {"hour": 11, "minute": 6}
